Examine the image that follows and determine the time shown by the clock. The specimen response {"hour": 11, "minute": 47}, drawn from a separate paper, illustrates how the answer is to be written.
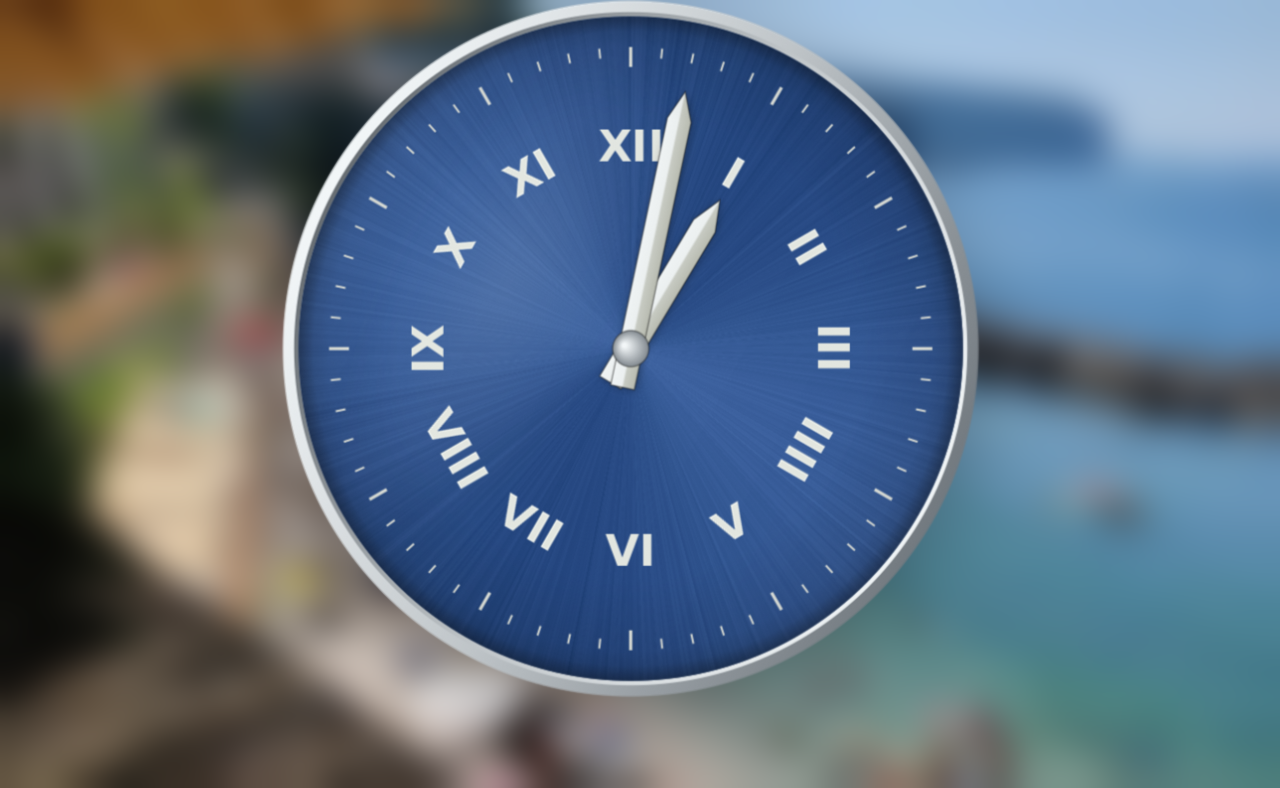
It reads {"hour": 1, "minute": 2}
